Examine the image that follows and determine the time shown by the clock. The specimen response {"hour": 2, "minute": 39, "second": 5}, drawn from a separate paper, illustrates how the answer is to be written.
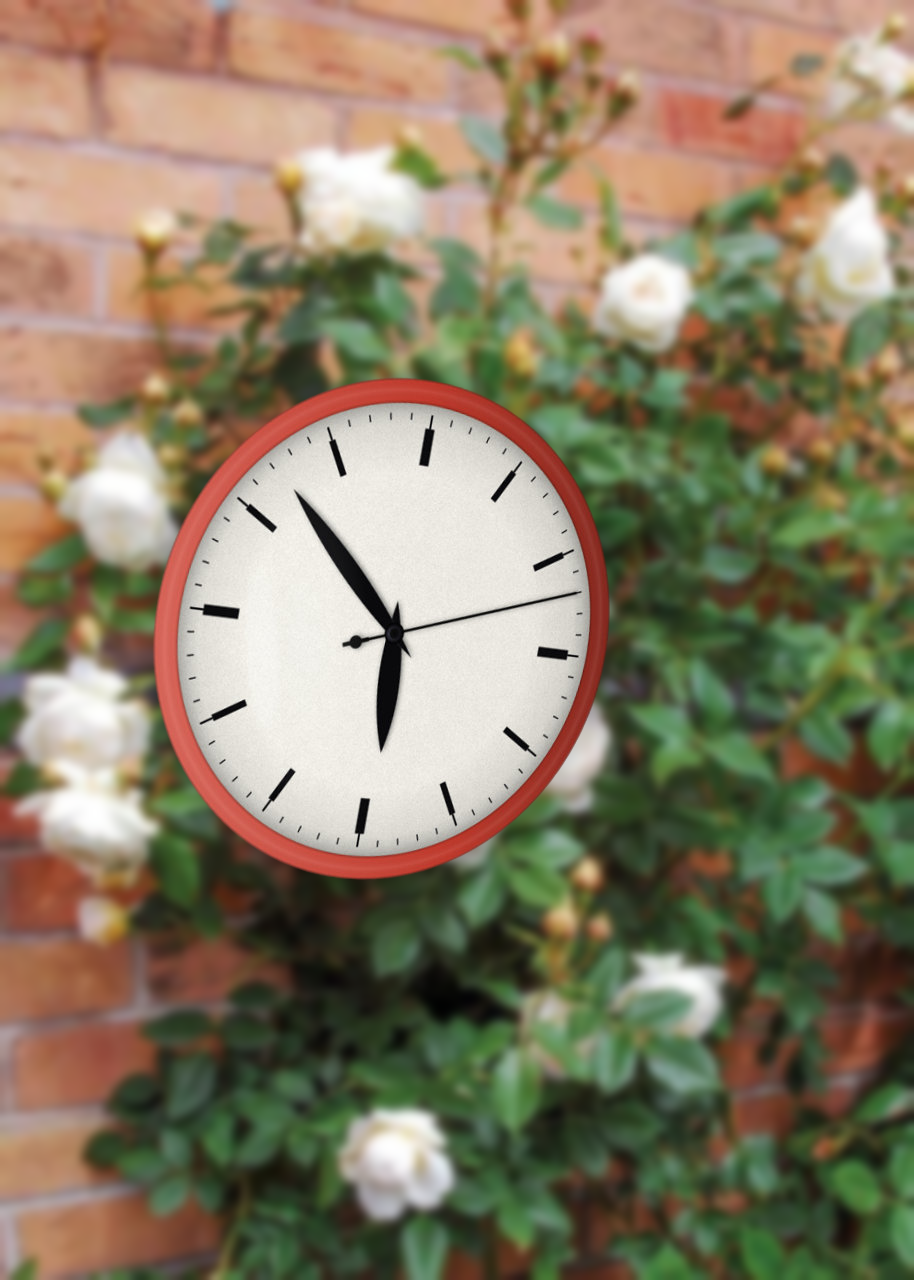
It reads {"hour": 5, "minute": 52, "second": 12}
